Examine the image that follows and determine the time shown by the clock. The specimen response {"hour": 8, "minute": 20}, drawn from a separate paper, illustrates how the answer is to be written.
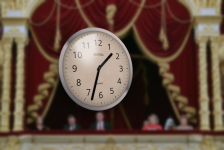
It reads {"hour": 1, "minute": 33}
